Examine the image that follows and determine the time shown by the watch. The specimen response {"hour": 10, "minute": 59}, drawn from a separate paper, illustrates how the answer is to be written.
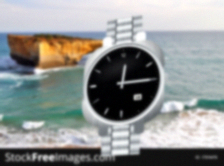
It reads {"hour": 12, "minute": 15}
